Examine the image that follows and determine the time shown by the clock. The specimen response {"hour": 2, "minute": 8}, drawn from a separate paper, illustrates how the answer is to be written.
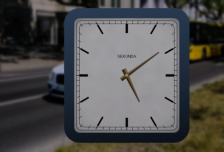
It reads {"hour": 5, "minute": 9}
